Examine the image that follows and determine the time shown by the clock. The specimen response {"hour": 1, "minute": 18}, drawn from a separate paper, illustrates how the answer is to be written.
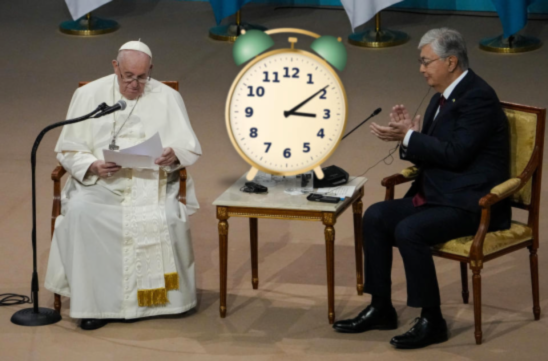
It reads {"hour": 3, "minute": 9}
